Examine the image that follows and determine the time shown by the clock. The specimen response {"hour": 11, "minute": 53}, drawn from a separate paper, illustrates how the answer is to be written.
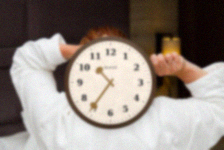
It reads {"hour": 10, "minute": 36}
